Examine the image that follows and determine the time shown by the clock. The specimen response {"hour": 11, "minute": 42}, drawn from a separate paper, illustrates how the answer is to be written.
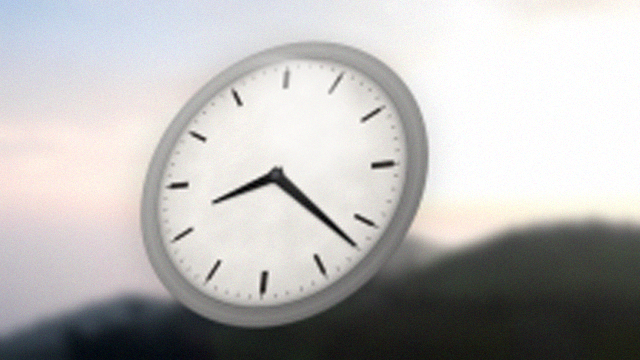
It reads {"hour": 8, "minute": 22}
